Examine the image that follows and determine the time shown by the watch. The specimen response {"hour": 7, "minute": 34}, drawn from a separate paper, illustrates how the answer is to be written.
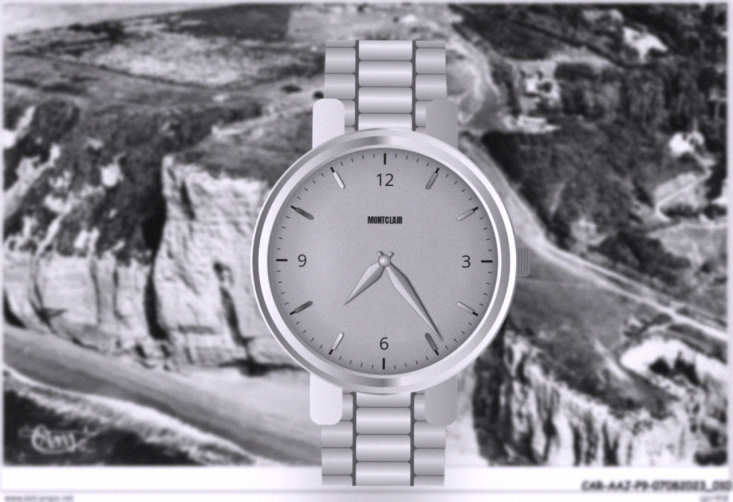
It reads {"hour": 7, "minute": 24}
